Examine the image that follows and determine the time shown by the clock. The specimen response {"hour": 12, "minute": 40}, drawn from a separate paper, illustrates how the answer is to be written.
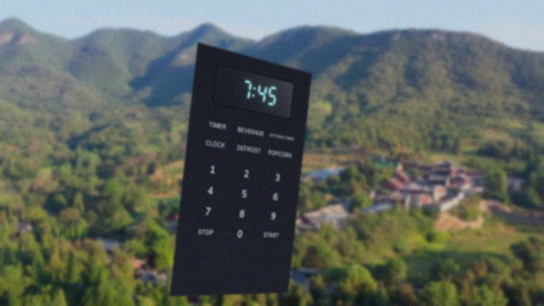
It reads {"hour": 7, "minute": 45}
